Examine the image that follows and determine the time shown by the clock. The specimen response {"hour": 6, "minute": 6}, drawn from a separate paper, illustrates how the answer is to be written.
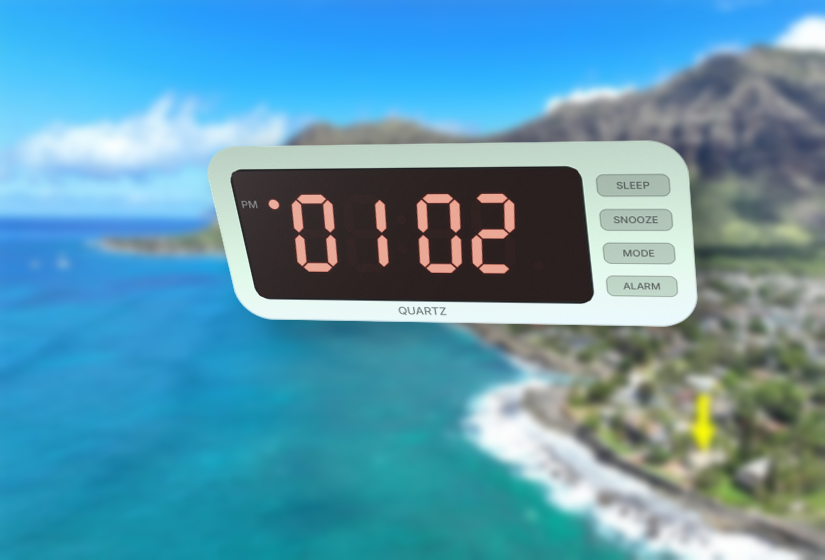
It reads {"hour": 1, "minute": 2}
